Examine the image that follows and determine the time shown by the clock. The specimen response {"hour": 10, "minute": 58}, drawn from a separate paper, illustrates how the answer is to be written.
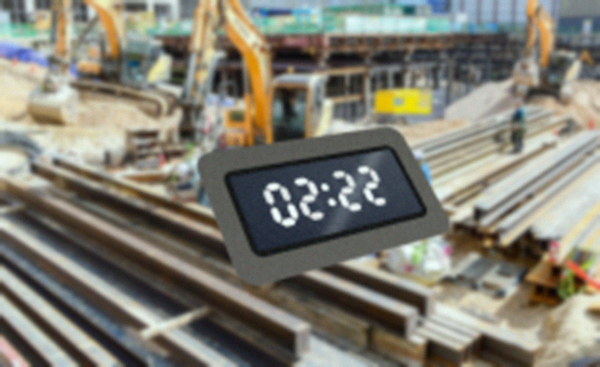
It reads {"hour": 2, "minute": 22}
